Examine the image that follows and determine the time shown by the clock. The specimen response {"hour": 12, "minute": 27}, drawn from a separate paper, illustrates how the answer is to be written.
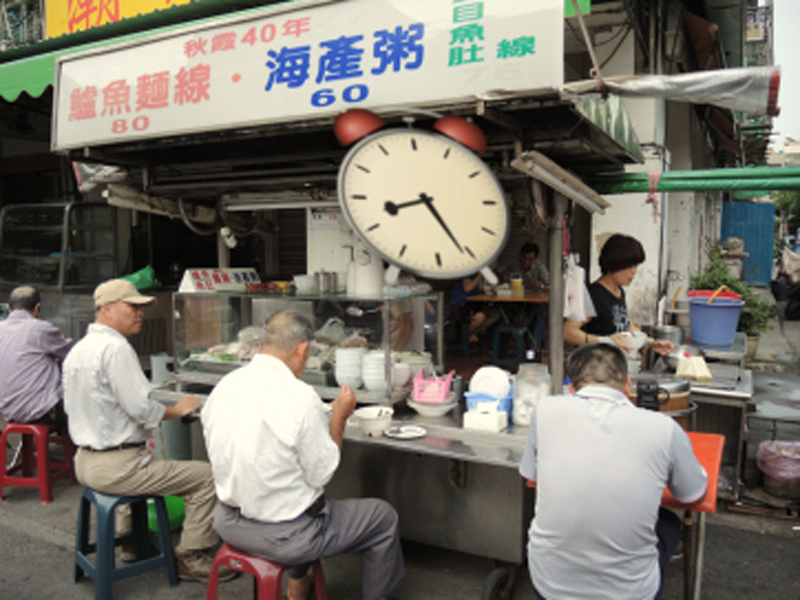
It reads {"hour": 8, "minute": 26}
